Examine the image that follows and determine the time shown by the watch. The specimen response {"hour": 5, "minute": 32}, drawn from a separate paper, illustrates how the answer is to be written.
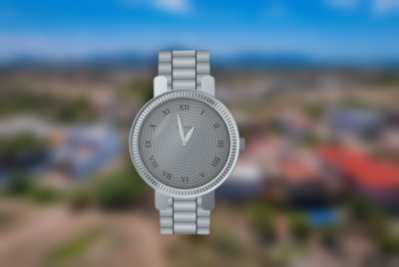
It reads {"hour": 12, "minute": 58}
